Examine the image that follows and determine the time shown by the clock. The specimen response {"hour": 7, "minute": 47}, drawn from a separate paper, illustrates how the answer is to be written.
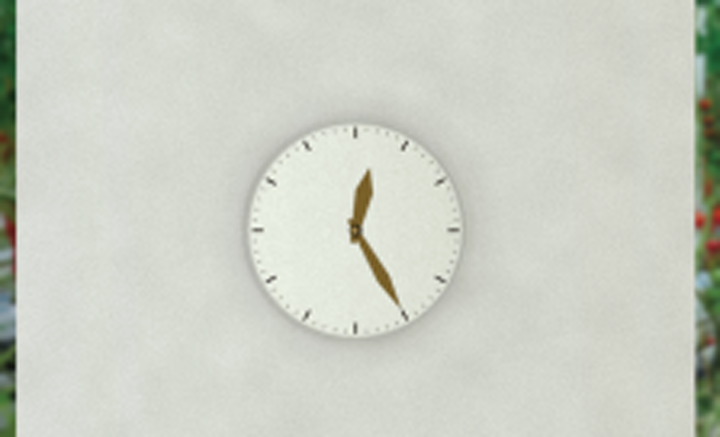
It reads {"hour": 12, "minute": 25}
